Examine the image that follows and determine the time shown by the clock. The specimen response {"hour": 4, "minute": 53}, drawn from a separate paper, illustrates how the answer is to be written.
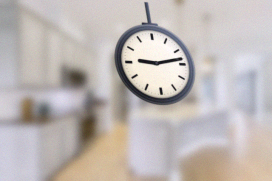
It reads {"hour": 9, "minute": 13}
